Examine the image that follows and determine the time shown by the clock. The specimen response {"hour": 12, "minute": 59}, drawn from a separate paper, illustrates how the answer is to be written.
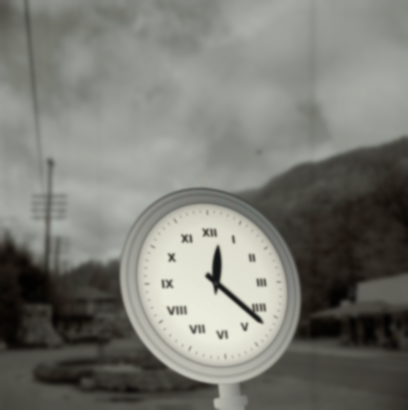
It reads {"hour": 12, "minute": 22}
